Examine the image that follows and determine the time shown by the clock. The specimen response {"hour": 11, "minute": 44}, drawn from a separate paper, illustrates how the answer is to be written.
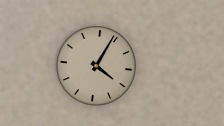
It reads {"hour": 4, "minute": 4}
